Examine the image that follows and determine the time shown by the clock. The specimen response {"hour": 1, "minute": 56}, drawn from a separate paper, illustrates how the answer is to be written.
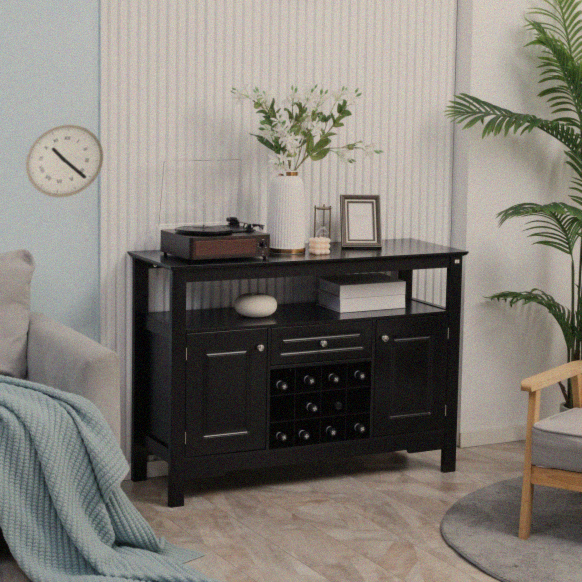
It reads {"hour": 10, "minute": 21}
